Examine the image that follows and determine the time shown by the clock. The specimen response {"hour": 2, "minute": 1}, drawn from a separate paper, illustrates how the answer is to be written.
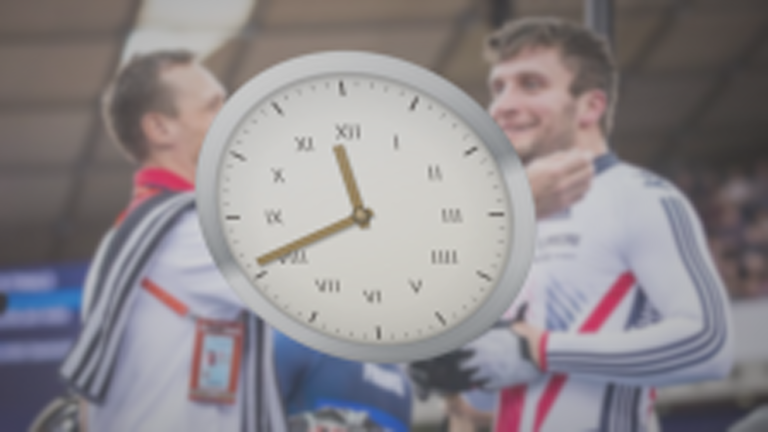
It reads {"hour": 11, "minute": 41}
